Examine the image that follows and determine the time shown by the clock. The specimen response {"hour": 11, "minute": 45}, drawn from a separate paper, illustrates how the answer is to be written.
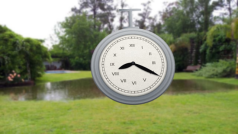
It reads {"hour": 8, "minute": 20}
